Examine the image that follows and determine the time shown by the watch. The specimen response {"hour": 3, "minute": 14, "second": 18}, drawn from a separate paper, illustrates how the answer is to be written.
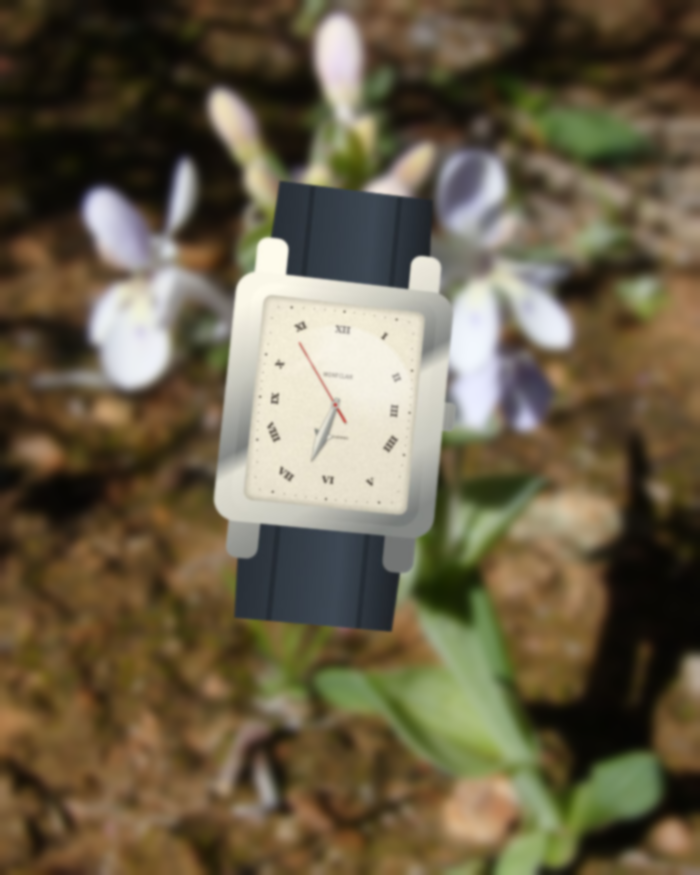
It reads {"hour": 6, "minute": 32, "second": 54}
